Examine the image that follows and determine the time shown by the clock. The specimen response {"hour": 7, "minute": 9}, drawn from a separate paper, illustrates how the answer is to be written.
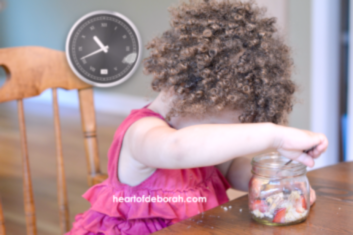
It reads {"hour": 10, "minute": 41}
